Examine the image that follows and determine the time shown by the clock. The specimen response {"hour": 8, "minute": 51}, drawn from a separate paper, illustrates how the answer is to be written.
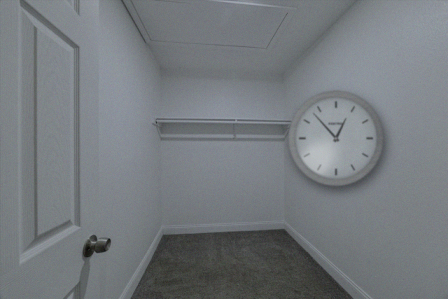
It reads {"hour": 12, "minute": 53}
